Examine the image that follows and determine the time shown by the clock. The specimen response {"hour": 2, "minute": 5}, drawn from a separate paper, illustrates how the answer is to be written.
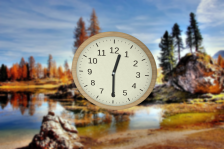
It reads {"hour": 12, "minute": 30}
